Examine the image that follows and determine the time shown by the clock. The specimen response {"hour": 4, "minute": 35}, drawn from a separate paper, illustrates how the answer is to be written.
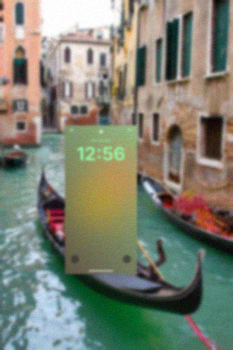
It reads {"hour": 12, "minute": 56}
